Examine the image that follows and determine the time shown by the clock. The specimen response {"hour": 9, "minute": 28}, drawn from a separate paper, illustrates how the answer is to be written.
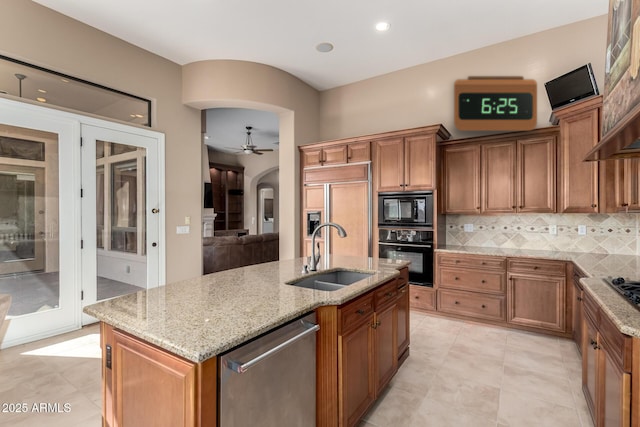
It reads {"hour": 6, "minute": 25}
